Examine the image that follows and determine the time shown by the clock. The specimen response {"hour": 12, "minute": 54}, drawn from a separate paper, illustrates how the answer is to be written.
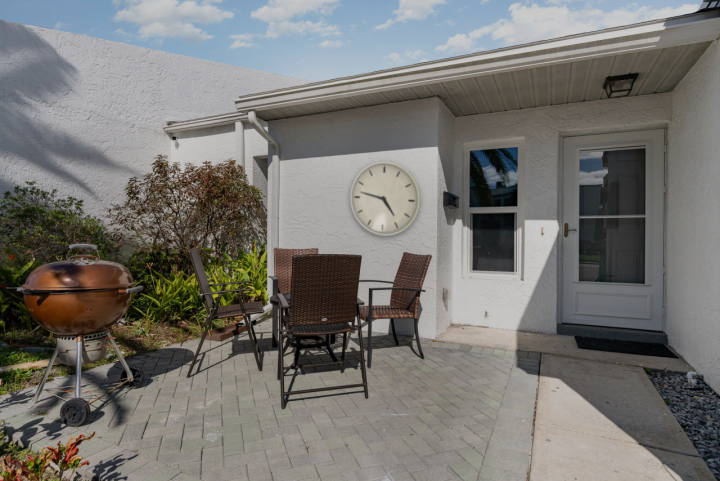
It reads {"hour": 4, "minute": 47}
